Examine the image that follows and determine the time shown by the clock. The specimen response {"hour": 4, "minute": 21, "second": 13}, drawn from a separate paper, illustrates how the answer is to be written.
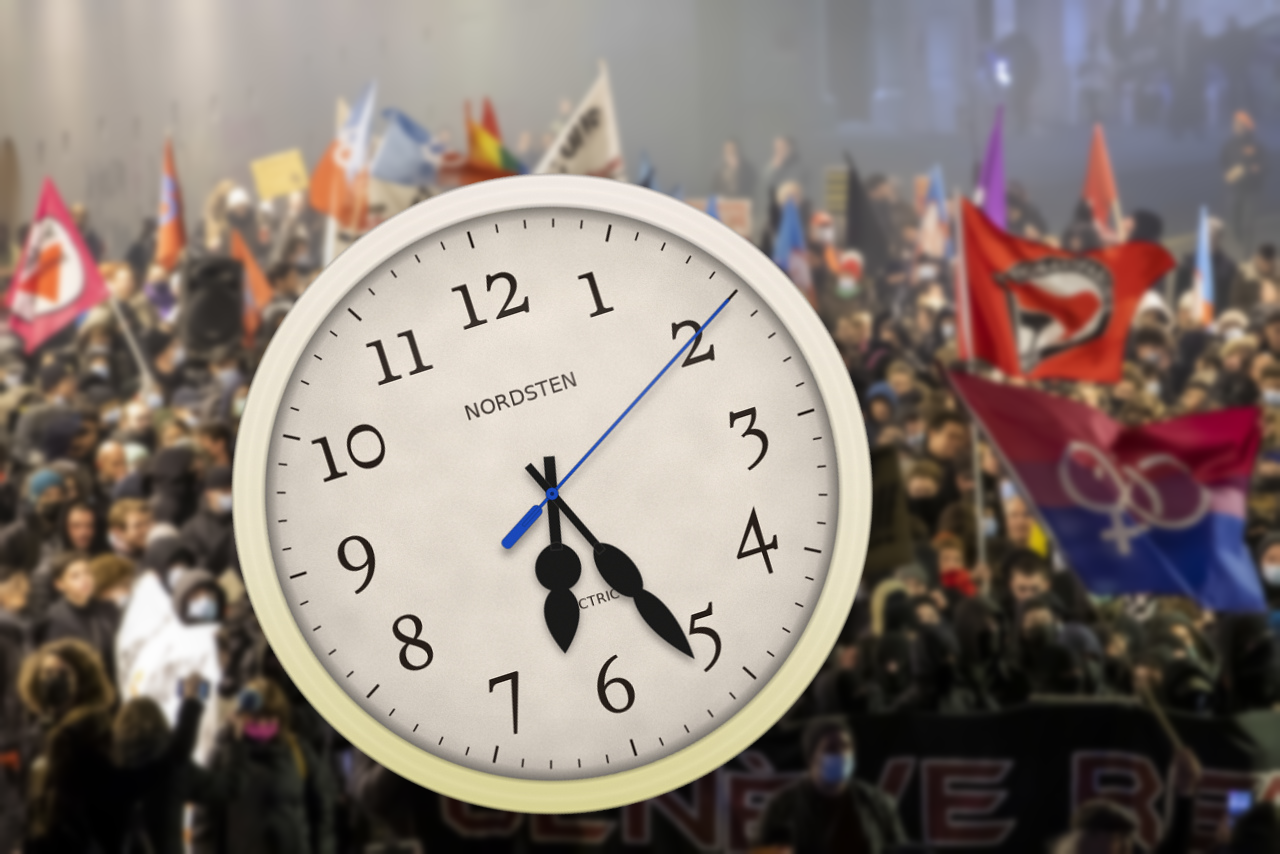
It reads {"hour": 6, "minute": 26, "second": 10}
